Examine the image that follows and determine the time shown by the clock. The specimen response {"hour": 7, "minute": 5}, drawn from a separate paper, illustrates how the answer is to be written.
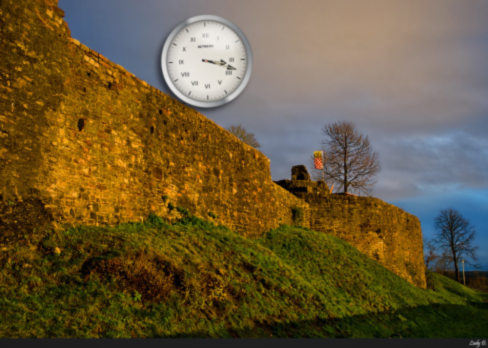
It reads {"hour": 3, "minute": 18}
